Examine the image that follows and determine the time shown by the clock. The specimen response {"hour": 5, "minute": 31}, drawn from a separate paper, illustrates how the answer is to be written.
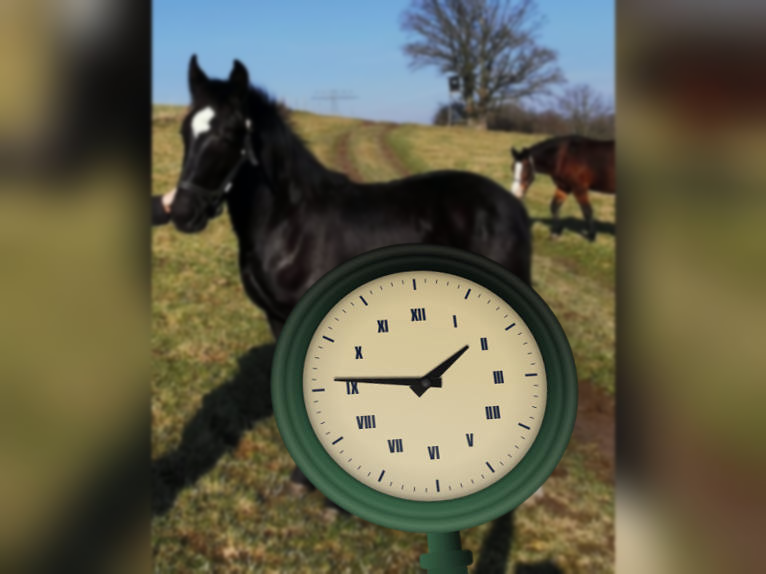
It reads {"hour": 1, "minute": 46}
